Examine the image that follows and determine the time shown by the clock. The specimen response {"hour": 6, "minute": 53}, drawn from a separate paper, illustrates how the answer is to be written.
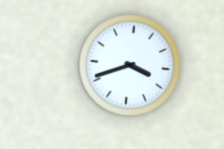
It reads {"hour": 3, "minute": 41}
